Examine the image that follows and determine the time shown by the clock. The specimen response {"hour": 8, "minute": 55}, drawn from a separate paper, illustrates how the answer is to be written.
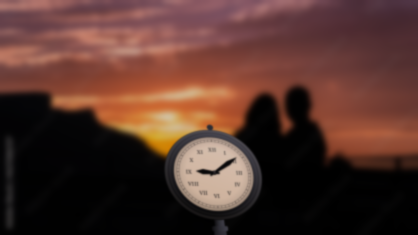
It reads {"hour": 9, "minute": 9}
